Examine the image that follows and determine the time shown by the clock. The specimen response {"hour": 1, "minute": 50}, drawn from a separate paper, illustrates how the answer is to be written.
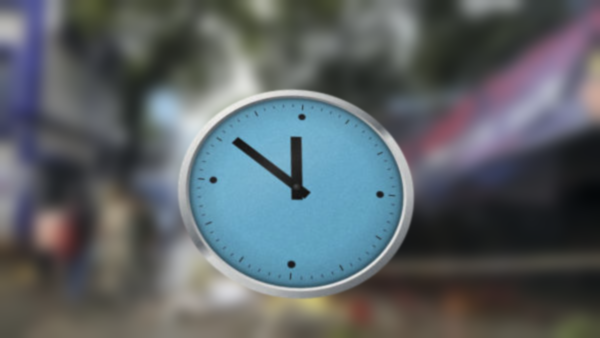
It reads {"hour": 11, "minute": 51}
